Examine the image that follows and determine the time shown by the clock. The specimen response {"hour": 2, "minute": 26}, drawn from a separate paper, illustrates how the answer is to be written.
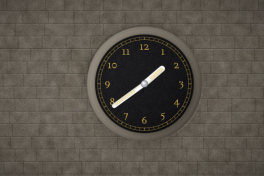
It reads {"hour": 1, "minute": 39}
